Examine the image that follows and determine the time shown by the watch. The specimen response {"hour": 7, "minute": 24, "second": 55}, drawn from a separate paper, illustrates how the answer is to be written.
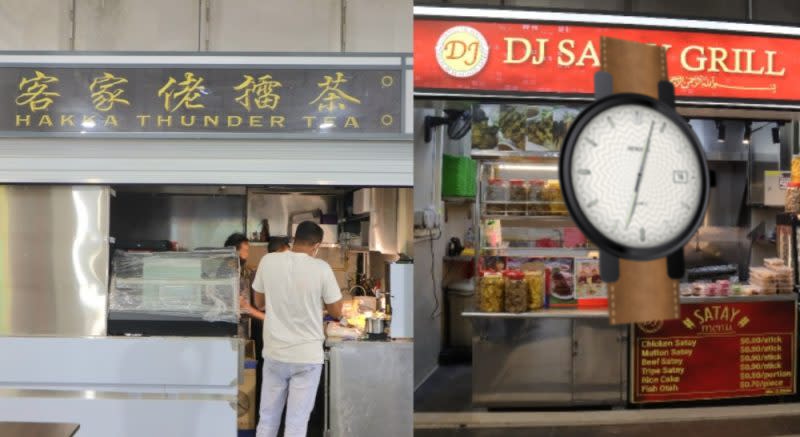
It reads {"hour": 12, "minute": 33, "second": 3}
